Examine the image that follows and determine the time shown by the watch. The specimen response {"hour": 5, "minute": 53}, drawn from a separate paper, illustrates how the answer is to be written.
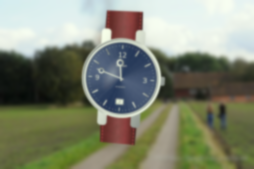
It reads {"hour": 11, "minute": 48}
